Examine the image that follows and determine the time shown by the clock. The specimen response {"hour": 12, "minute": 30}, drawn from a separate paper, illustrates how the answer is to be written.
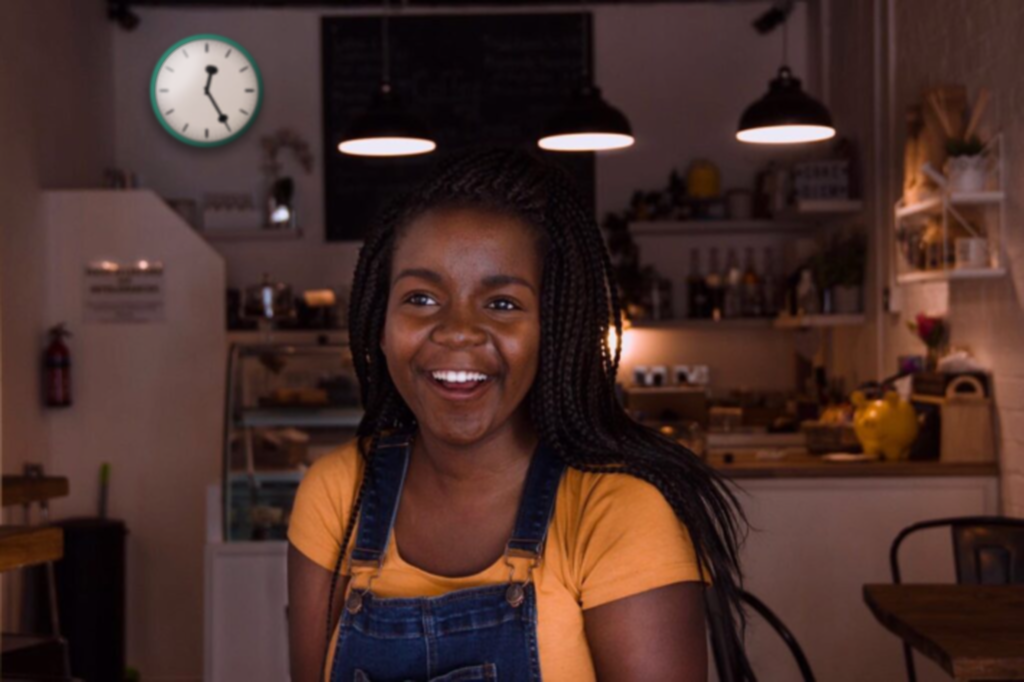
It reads {"hour": 12, "minute": 25}
